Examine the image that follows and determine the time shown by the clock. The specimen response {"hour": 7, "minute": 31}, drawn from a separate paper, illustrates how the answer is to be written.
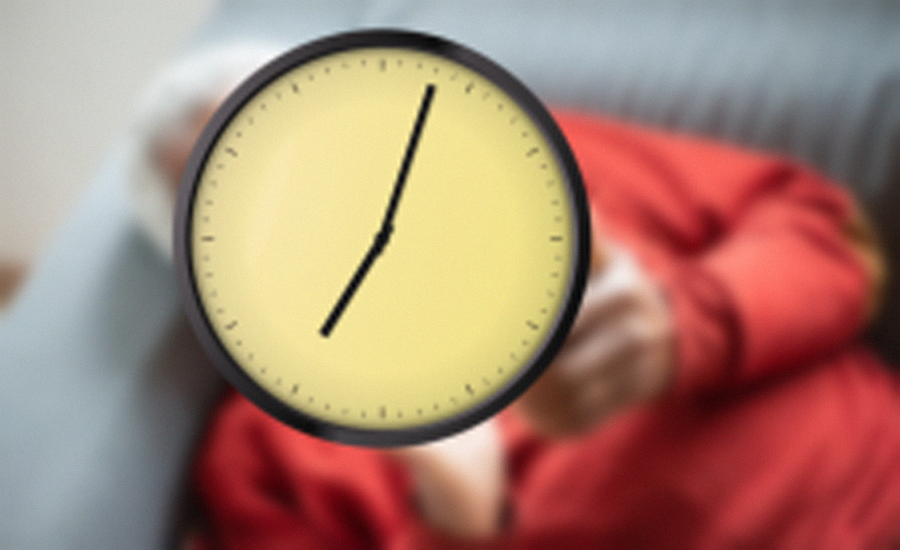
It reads {"hour": 7, "minute": 3}
